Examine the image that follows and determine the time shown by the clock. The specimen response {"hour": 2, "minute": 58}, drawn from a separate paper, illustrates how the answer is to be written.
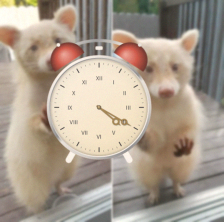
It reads {"hour": 4, "minute": 20}
